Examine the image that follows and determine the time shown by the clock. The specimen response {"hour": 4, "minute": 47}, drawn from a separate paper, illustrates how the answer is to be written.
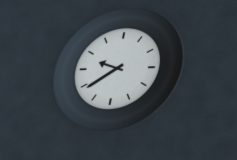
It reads {"hour": 9, "minute": 39}
